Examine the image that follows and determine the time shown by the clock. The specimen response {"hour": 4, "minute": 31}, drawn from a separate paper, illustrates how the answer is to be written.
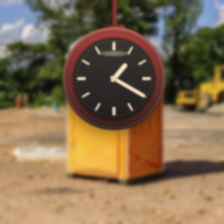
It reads {"hour": 1, "minute": 20}
